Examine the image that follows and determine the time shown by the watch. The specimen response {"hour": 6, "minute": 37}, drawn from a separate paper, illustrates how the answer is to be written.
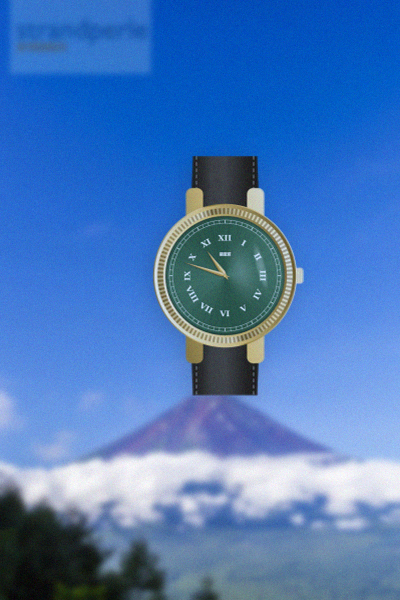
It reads {"hour": 10, "minute": 48}
